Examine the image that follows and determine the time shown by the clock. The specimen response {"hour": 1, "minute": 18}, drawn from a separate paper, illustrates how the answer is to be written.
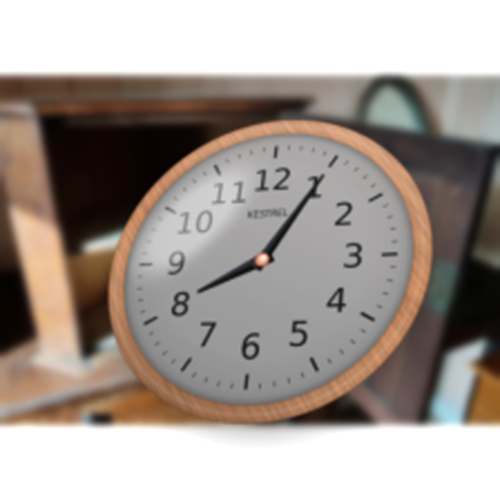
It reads {"hour": 8, "minute": 5}
